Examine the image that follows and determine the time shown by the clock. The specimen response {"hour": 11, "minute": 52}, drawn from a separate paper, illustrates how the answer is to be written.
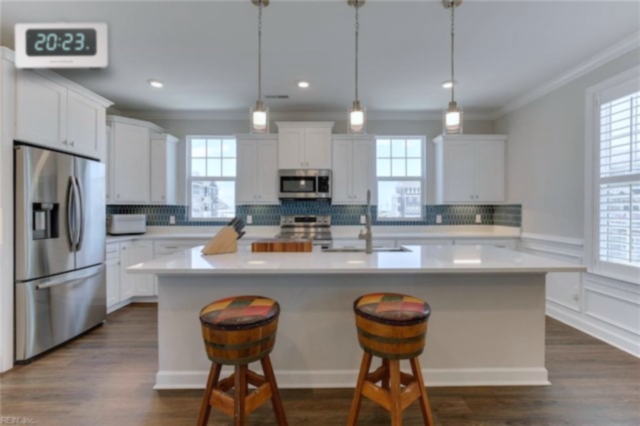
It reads {"hour": 20, "minute": 23}
